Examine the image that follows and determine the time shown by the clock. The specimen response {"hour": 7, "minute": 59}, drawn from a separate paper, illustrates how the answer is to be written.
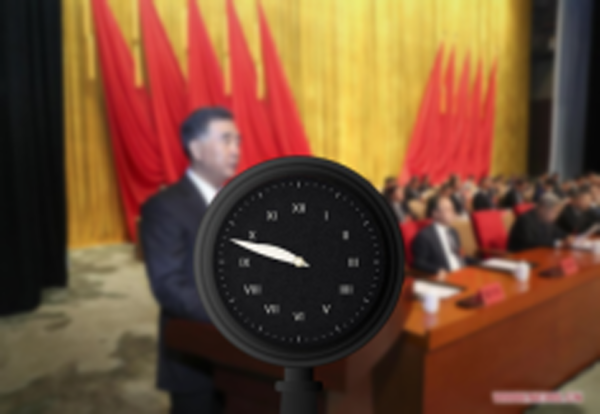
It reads {"hour": 9, "minute": 48}
